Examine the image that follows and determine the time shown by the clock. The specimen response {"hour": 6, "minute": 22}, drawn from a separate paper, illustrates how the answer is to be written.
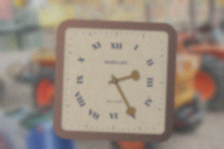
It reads {"hour": 2, "minute": 25}
